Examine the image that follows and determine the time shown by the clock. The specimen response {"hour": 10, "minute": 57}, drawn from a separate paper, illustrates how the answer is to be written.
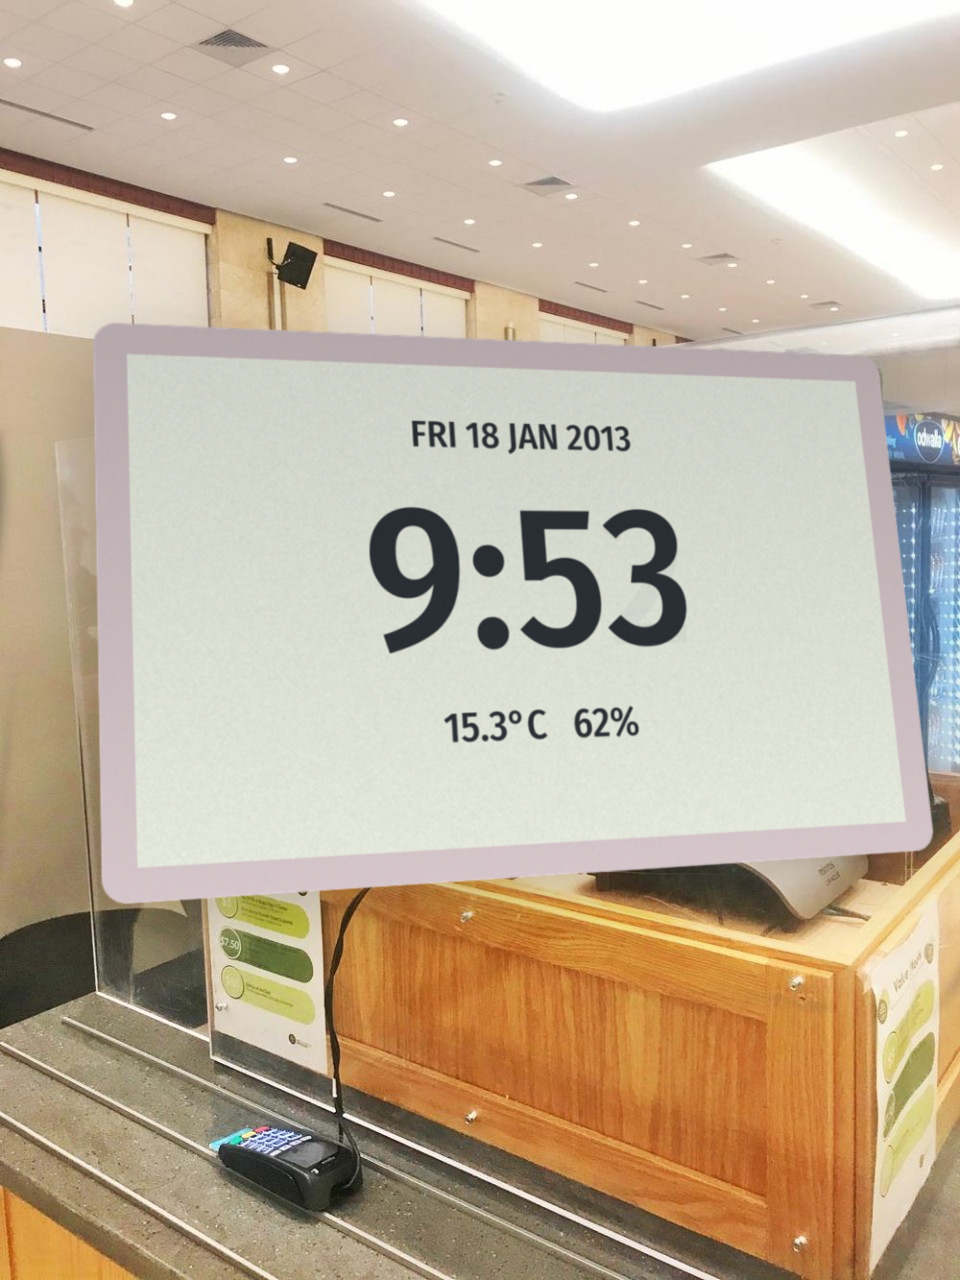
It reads {"hour": 9, "minute": 53}
